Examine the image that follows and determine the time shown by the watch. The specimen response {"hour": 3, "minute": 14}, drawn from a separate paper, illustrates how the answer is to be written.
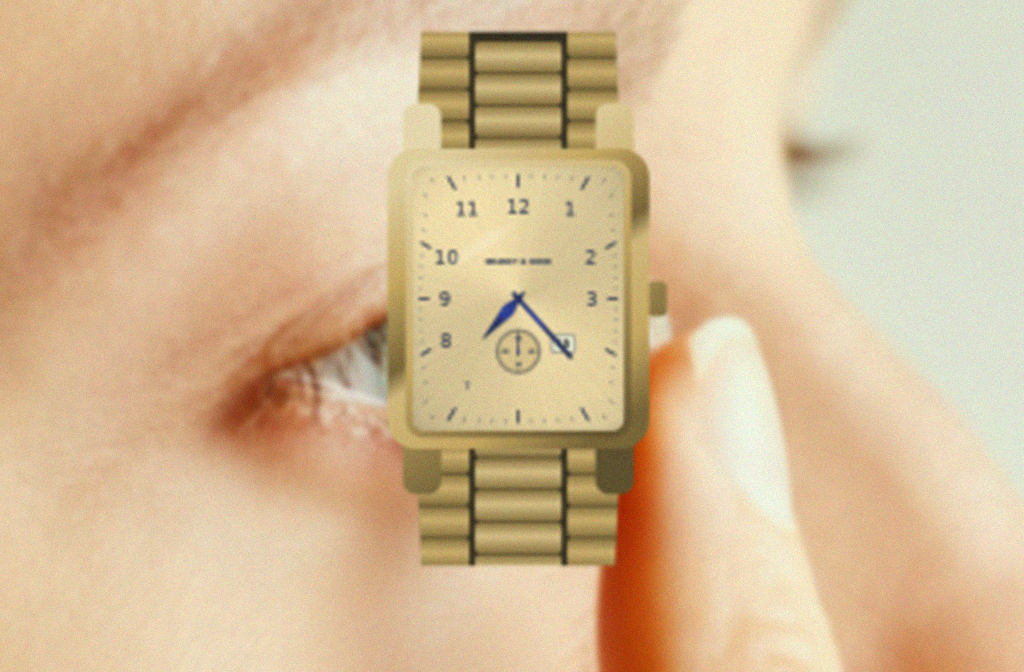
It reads {"hour": 7, "minute": 23}
